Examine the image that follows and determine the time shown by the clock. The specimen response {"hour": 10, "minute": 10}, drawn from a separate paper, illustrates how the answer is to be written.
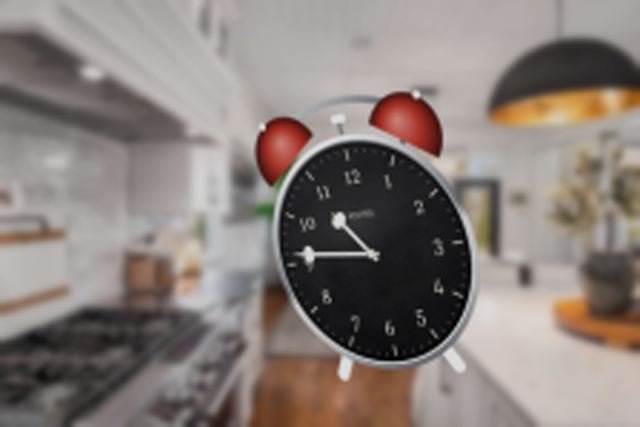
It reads {"hour": 10, "minute": 46}
